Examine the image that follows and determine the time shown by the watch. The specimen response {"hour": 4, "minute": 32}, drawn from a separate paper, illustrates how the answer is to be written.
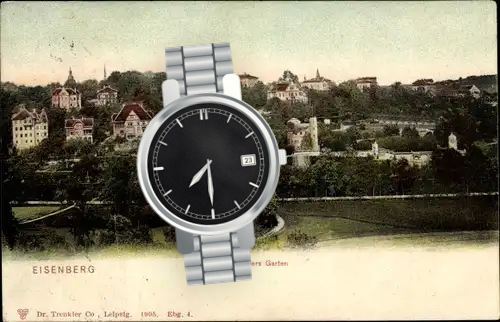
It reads {"hour": 7, "minute": 30}
